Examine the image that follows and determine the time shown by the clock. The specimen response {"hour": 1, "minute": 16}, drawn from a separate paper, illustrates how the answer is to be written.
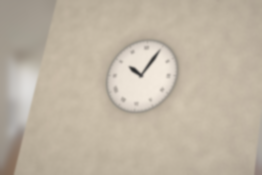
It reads {"hour": 10, "minute": 5}
